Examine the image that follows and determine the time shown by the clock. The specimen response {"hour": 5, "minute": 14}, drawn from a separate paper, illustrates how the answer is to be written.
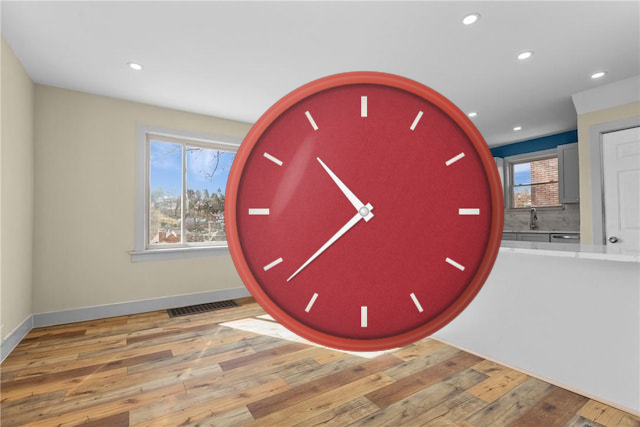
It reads {"hour": 10, "minute": 38}
